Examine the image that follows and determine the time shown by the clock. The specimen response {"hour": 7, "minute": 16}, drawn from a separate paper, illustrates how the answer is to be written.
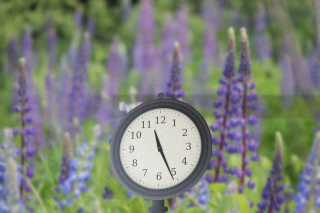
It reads {"hour": 11, "minute": 26}
